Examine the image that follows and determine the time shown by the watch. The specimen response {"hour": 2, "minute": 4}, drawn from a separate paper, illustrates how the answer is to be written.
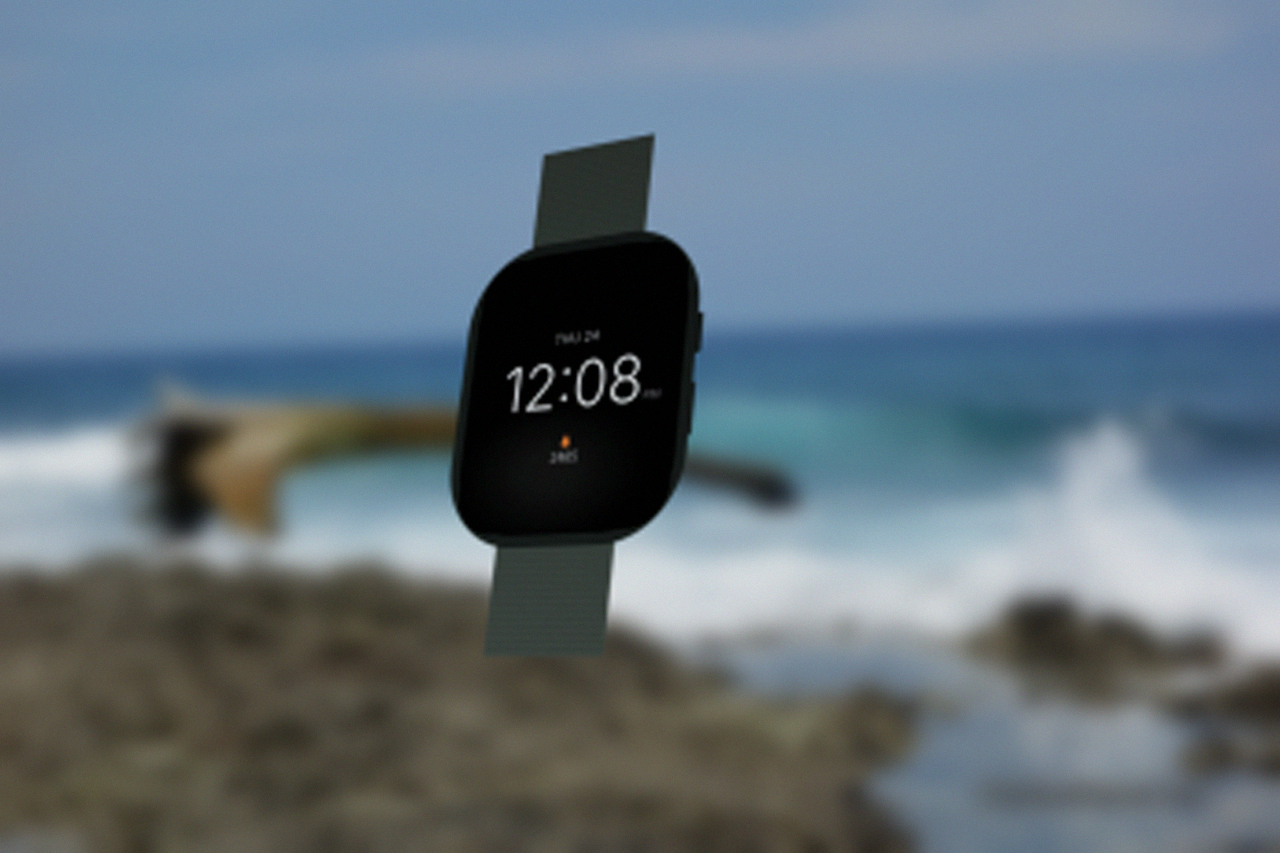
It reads {"hour": 12, "minute": 8}
